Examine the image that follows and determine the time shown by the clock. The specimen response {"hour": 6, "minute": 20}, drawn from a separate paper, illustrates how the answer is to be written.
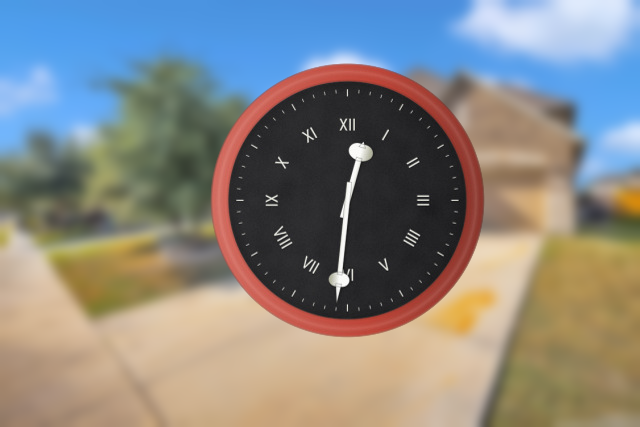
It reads {"hour": 12, "minute": 31}
